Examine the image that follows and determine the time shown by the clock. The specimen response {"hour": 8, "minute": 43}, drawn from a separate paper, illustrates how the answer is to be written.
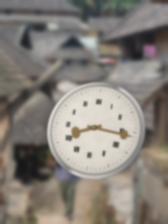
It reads {"hour": 8, "minute": 16}
